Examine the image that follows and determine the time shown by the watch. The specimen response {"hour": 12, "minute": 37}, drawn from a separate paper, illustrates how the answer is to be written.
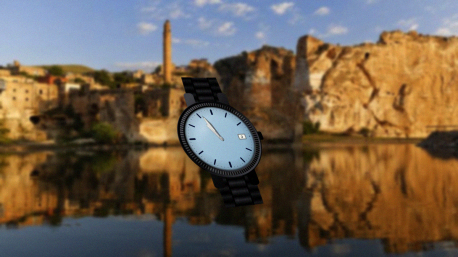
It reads {"hour": 10, "minute": 56}
